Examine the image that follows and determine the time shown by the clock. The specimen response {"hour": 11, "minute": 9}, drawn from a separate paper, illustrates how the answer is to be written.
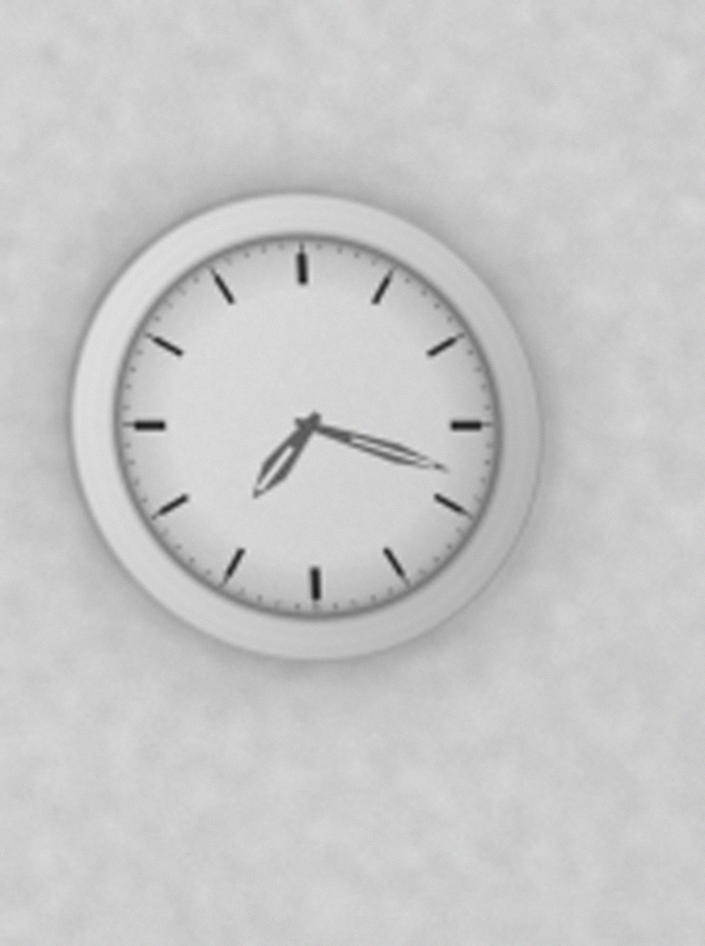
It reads {"hour": 7, "minute": 18}
